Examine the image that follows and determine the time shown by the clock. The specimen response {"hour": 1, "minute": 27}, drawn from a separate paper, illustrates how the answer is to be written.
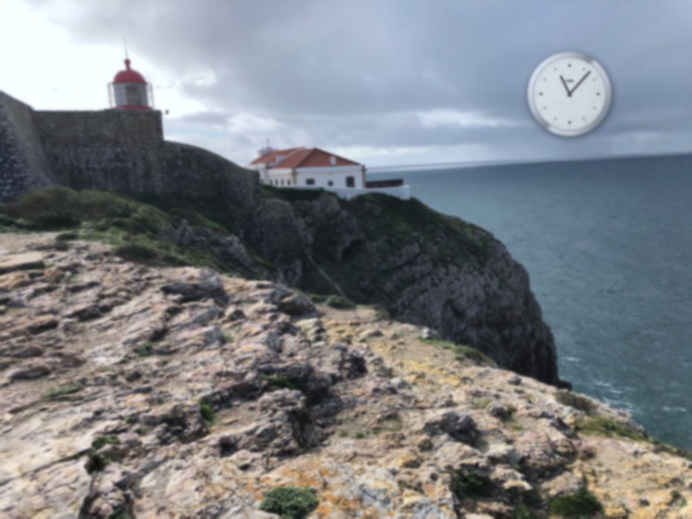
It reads {"hour": 11, "minute": 7}
